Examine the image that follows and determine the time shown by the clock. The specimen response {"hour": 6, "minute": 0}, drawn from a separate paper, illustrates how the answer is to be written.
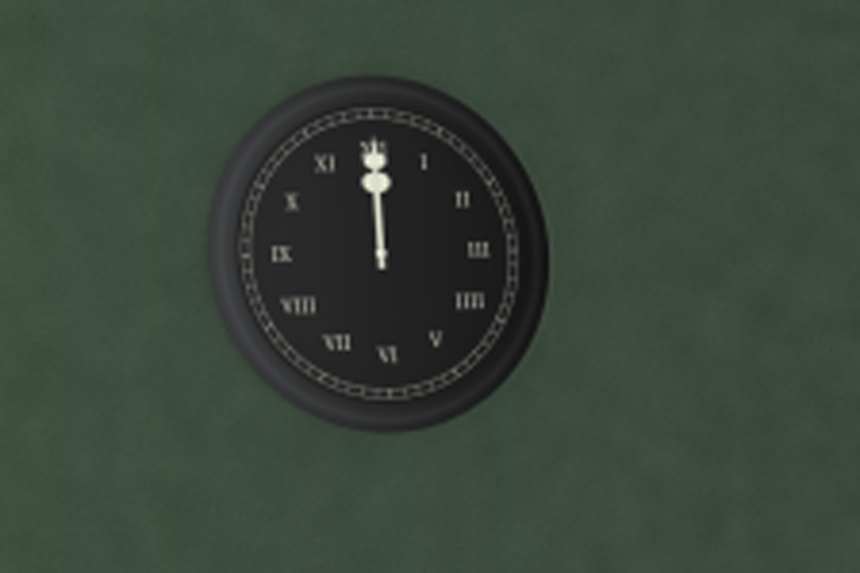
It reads {"hour": 12, "minute": 0}
